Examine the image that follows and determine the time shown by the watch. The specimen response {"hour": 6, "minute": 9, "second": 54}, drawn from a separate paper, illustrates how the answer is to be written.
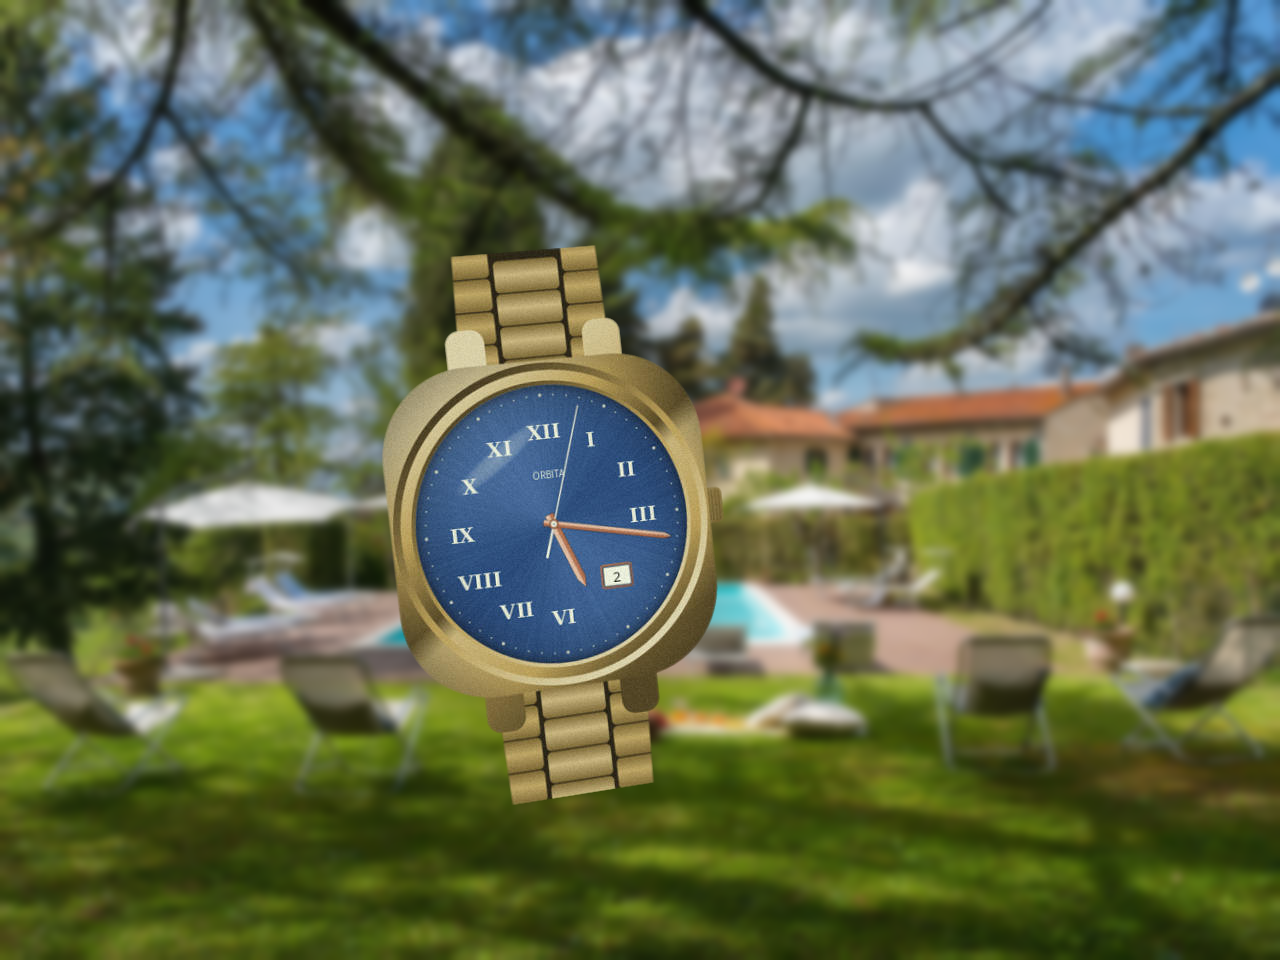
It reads {"hour": 5, "minute": 17, "second": 3}
